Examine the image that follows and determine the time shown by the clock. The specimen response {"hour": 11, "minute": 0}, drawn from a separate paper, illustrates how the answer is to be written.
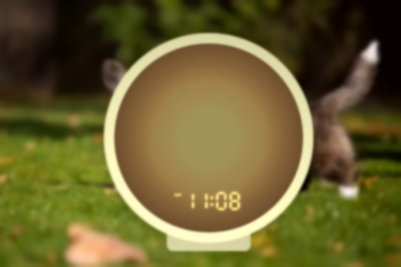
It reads {"hour": 11, "minute": 8}
